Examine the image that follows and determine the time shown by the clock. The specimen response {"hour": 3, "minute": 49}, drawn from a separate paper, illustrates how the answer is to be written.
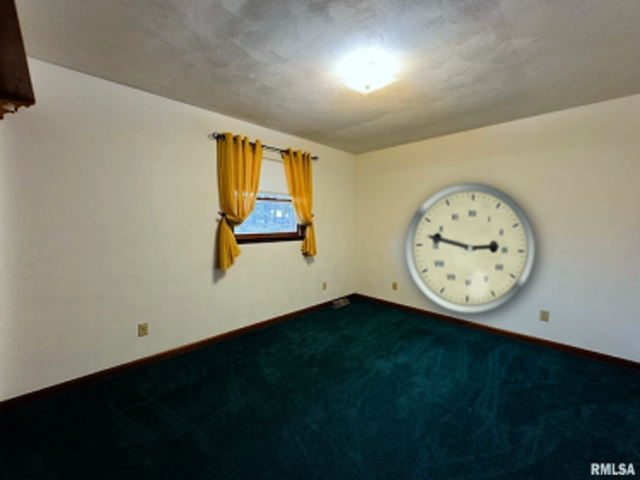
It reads {"hour": 2, "minute": 47}
